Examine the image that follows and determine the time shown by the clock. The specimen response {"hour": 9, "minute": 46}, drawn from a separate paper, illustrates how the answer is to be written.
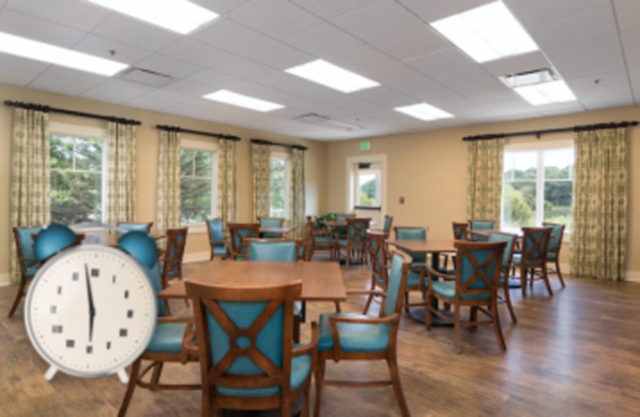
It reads {"hour": 5, "minute": 58}
